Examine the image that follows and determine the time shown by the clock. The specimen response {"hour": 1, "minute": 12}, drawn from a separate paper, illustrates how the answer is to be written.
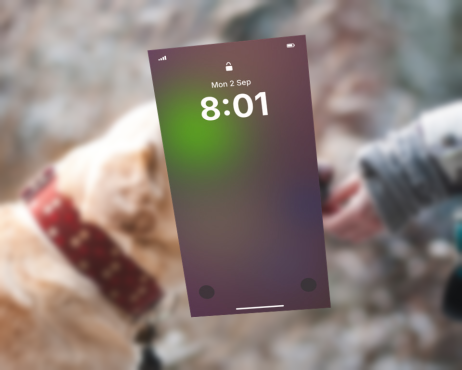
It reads {"hour": 8, "minute": 1}
